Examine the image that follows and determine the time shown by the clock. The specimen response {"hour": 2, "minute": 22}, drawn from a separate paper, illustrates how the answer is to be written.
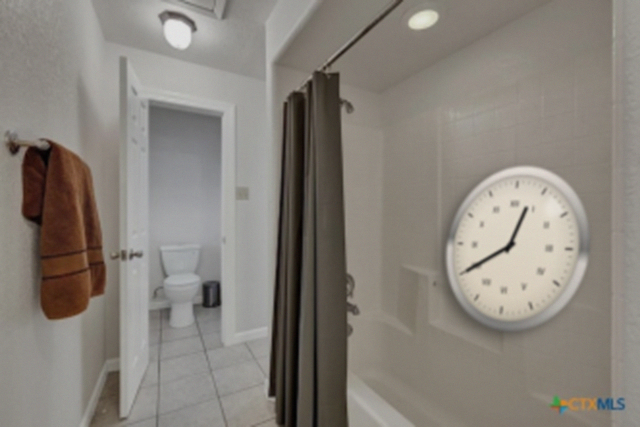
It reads {"hour": 12, "minute": 40}
